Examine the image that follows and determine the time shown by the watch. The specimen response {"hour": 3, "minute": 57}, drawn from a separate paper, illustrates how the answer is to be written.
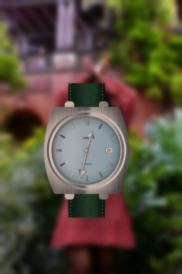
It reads {"hour": 12, "minute": 32}
